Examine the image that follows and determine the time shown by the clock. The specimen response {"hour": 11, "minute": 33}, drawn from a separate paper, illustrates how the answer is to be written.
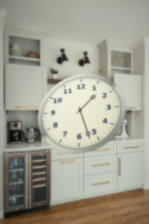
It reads {"hour": 1, "minute": 27}
